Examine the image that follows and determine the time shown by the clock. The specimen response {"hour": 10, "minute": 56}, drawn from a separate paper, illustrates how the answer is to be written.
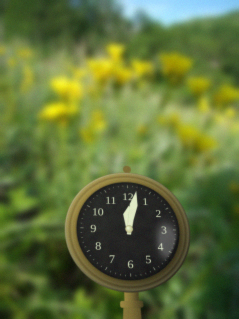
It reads {"hour": 12, "minute": 2}
